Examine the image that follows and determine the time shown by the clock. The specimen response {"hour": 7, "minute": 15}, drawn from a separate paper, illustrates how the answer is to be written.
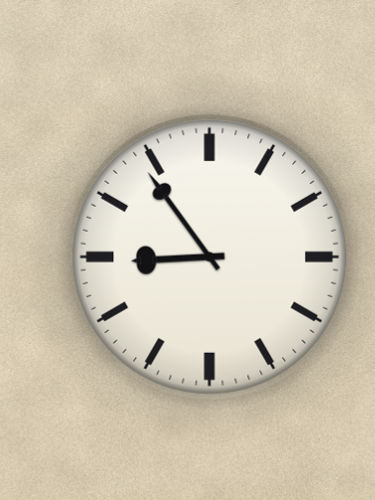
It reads {"hour": 8, "minute": 54}
